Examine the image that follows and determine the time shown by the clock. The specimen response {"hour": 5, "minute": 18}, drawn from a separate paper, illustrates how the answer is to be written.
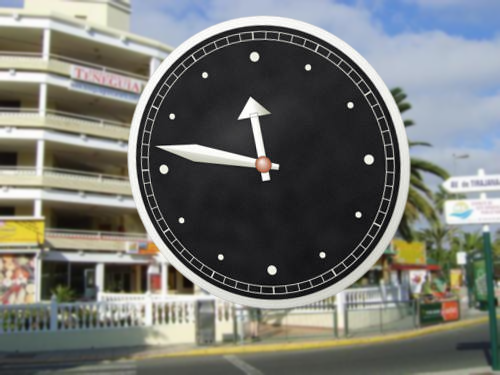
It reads {"hour": 11, "minute": 47}
